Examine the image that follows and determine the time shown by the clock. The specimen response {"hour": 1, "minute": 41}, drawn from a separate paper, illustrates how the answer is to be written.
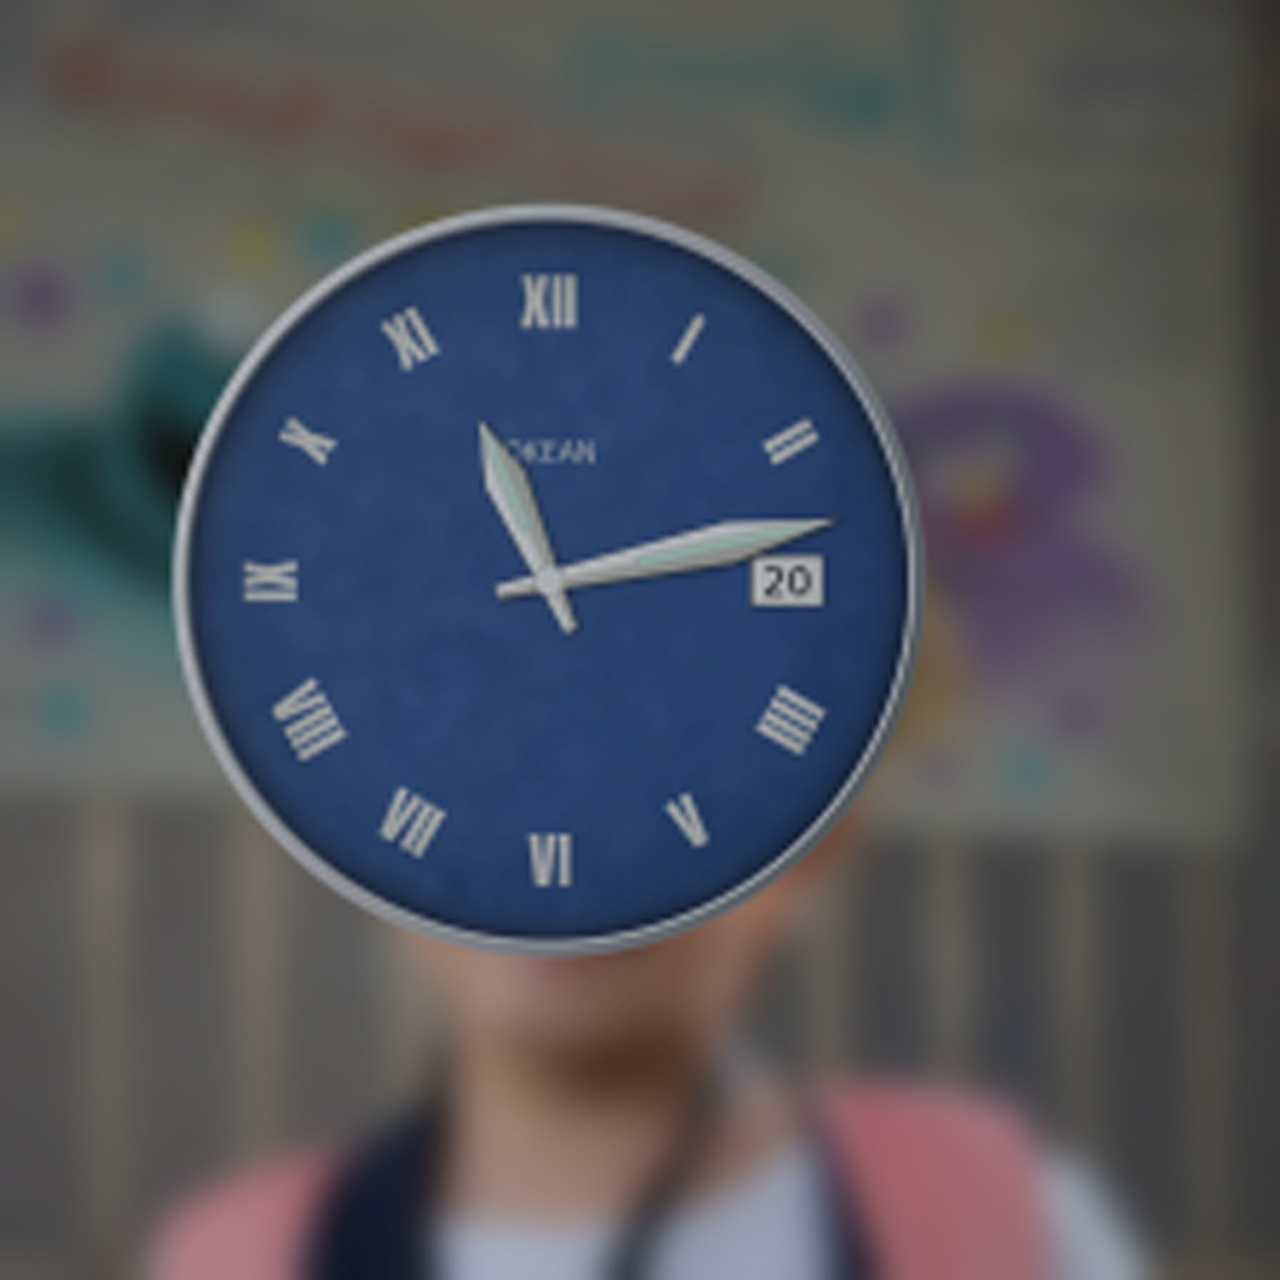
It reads {"hour": 11, "minute": 13}
